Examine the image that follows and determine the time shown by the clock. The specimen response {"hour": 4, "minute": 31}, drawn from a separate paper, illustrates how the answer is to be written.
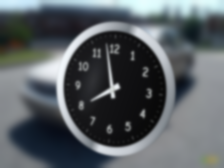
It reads {"hour": 7, "minute": 58}
